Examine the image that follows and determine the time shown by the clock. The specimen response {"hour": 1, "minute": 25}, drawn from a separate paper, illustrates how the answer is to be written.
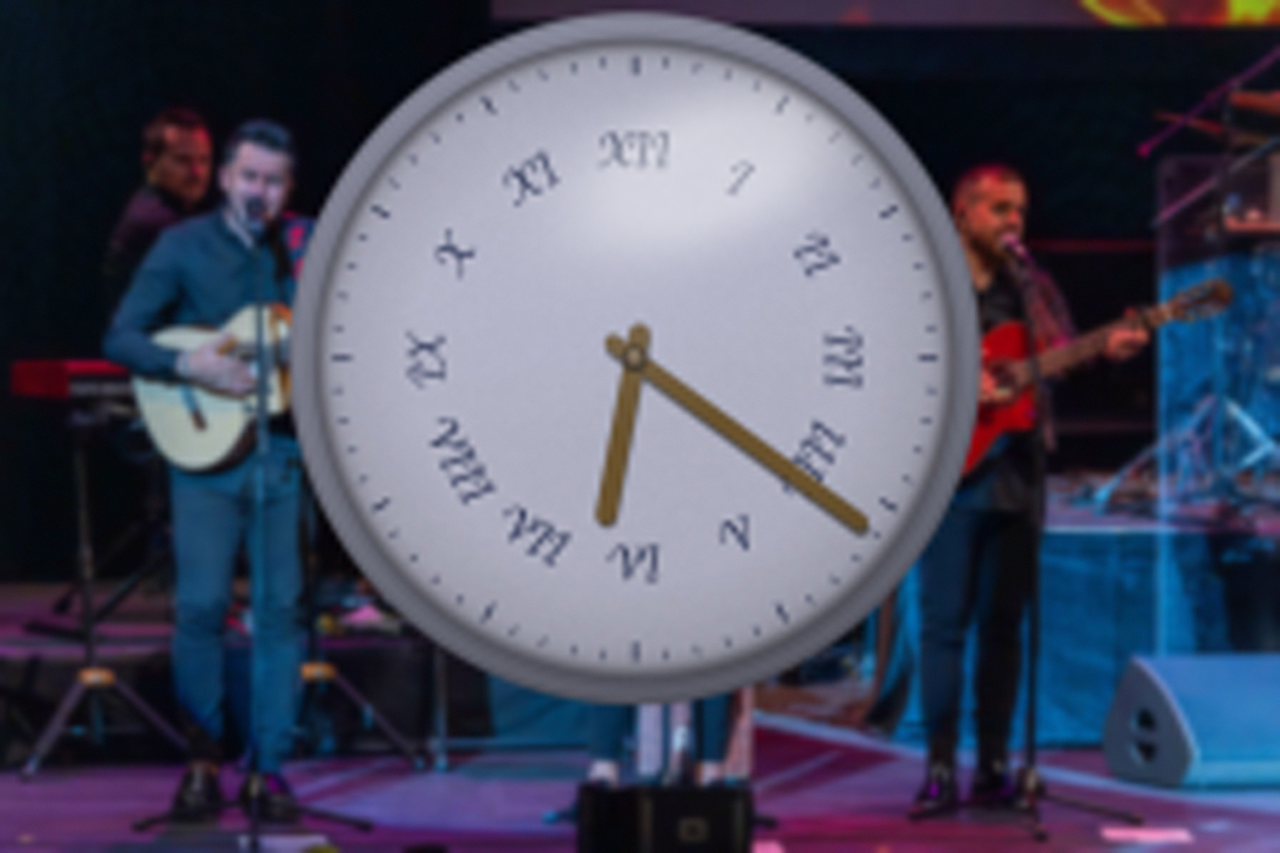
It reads {"hour": 6, "minute": 21}
